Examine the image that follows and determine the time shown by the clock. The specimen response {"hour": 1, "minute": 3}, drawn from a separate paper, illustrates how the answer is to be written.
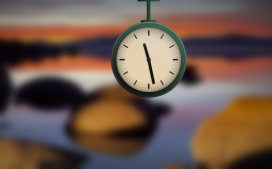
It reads {"hour": 11, "minute": 28}
